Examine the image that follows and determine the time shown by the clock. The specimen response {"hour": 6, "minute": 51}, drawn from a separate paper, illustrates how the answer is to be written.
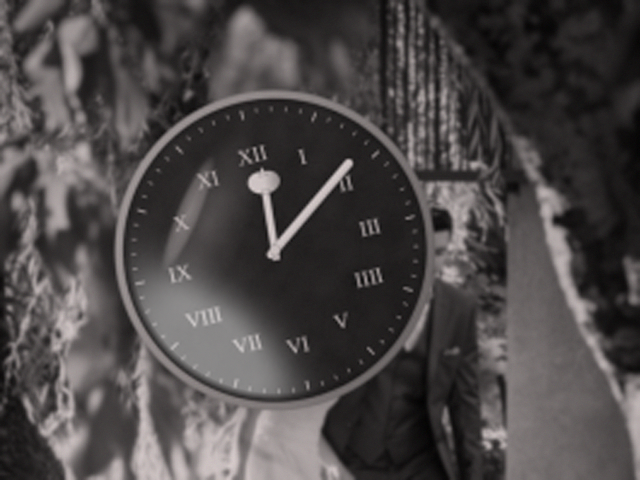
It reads {"hour": 12, "minute": 9}
